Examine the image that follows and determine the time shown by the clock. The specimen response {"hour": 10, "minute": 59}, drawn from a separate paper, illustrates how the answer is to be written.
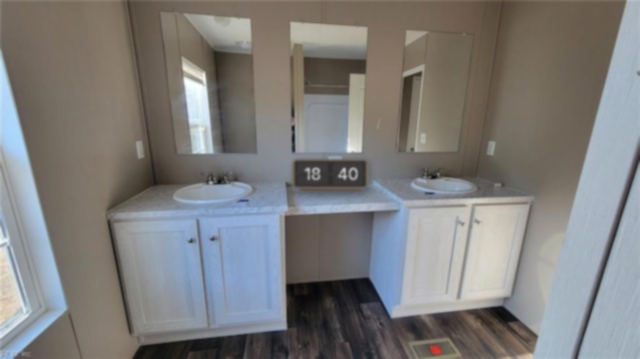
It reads {"hour": 18, "minute": 40}
